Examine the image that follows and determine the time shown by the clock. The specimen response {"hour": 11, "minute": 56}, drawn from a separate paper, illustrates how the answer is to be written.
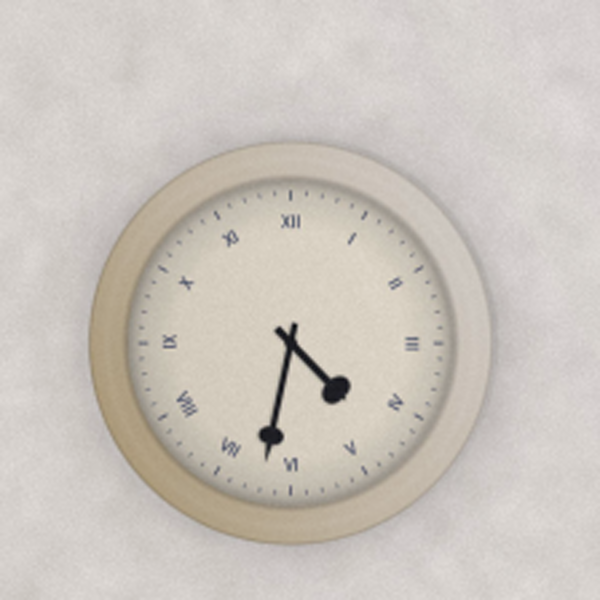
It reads {"hour": 4, "minute": 32}
